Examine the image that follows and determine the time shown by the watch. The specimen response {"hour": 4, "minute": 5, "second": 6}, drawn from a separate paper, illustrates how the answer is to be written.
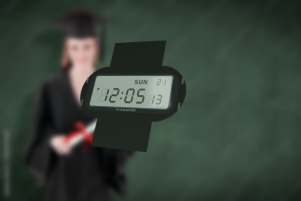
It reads {"hour": 12, "minute": 5, "second": 13}
